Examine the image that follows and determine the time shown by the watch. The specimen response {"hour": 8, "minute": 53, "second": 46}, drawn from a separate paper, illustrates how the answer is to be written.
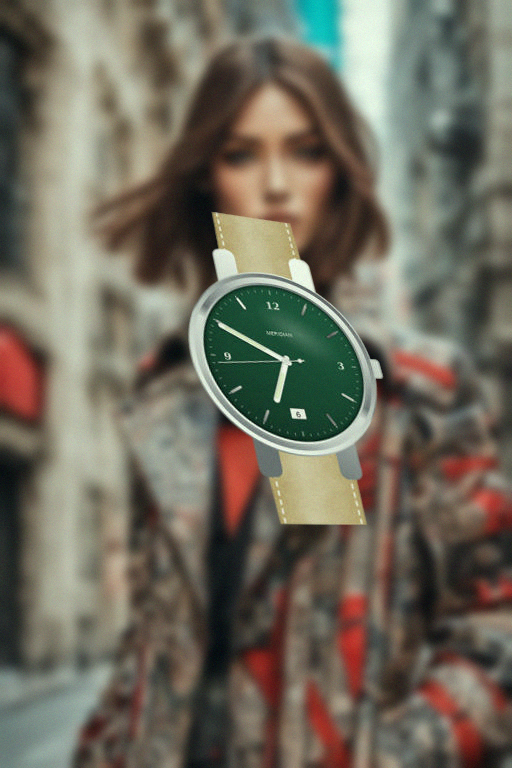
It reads {"hour": 6, "minute": 49, "second": 44}
